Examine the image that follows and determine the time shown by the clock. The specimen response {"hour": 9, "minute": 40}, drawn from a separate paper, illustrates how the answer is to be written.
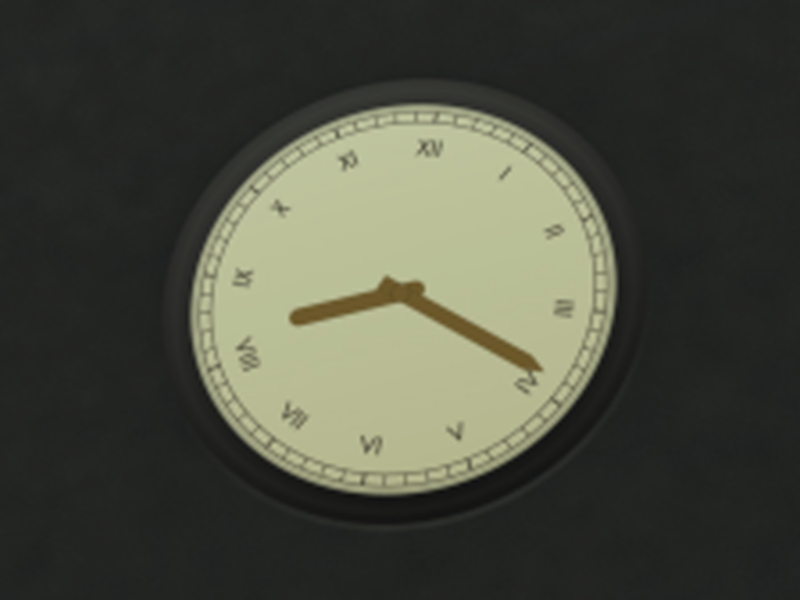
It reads {"hour": 8, "minute": 19}
